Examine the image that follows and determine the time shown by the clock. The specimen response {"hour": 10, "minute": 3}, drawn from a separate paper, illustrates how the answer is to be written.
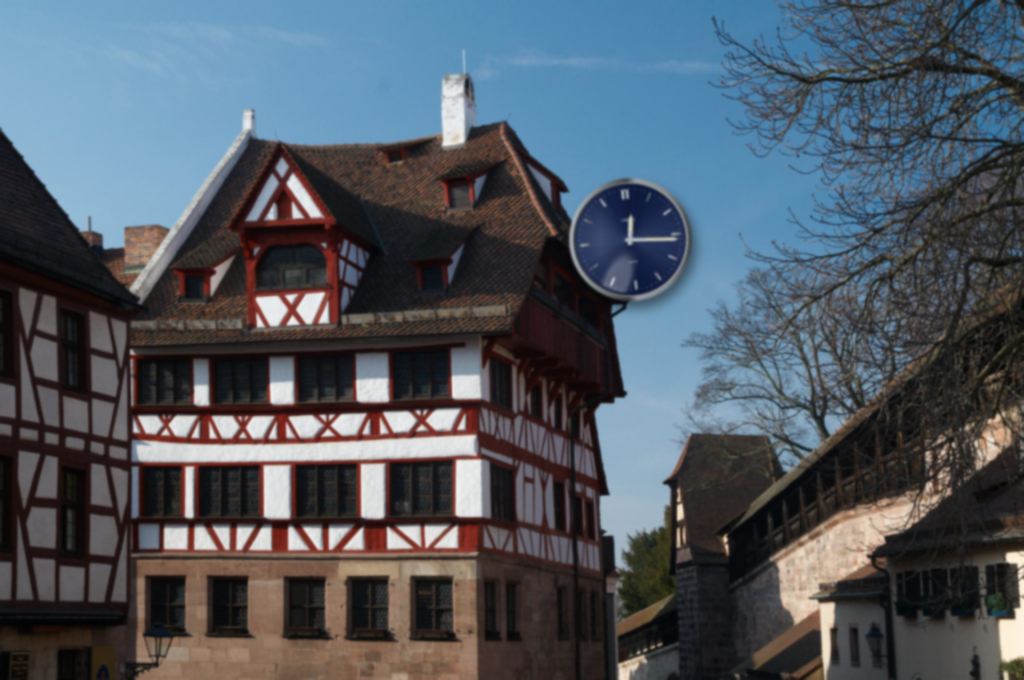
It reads {"hour": 12, "minute": 16}
